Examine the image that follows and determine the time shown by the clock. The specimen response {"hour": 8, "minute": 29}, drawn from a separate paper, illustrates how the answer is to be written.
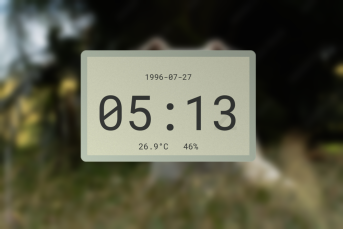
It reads {"hour": 5, "minute": 13}
